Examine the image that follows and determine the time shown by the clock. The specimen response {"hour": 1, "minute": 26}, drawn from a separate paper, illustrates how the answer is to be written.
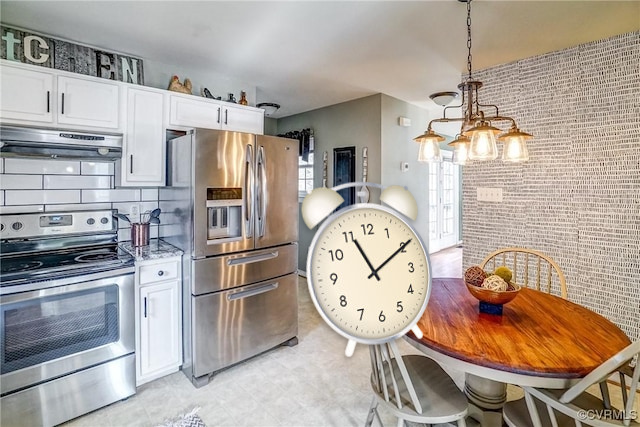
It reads {"hour": 11, "minute": 10}
